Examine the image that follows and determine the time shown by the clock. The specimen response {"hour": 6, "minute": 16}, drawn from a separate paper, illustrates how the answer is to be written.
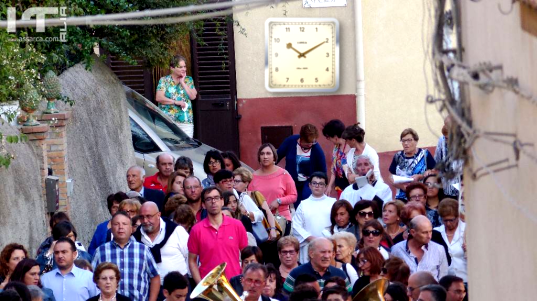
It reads {"hour": 10, "minute": 10}
